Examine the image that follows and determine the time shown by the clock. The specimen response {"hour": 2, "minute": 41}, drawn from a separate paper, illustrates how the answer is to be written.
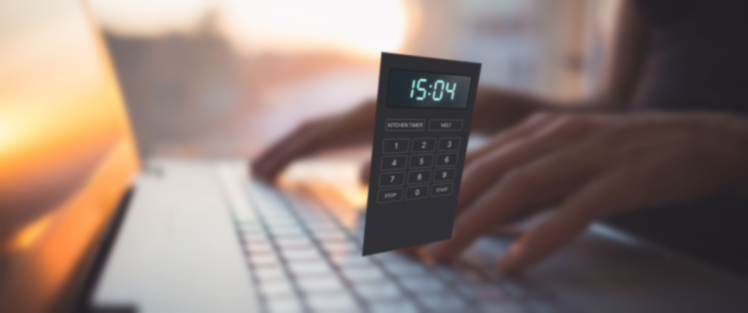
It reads {"hour": 15, "minute": 4}
